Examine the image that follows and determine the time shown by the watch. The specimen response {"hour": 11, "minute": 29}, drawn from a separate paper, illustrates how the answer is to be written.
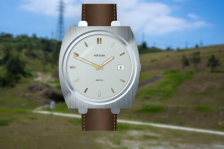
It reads {"hour": 1, "minute": 49}
